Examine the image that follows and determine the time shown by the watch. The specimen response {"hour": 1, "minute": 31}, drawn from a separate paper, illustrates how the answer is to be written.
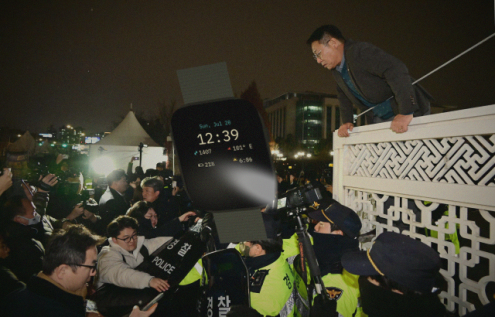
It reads {"hour": 12, "minute": 39}
